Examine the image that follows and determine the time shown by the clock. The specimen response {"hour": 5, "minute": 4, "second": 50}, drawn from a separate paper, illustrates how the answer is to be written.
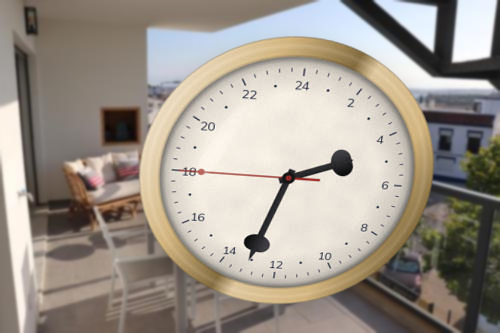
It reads {"hour": 4, "minute": 32, "second": 45}
